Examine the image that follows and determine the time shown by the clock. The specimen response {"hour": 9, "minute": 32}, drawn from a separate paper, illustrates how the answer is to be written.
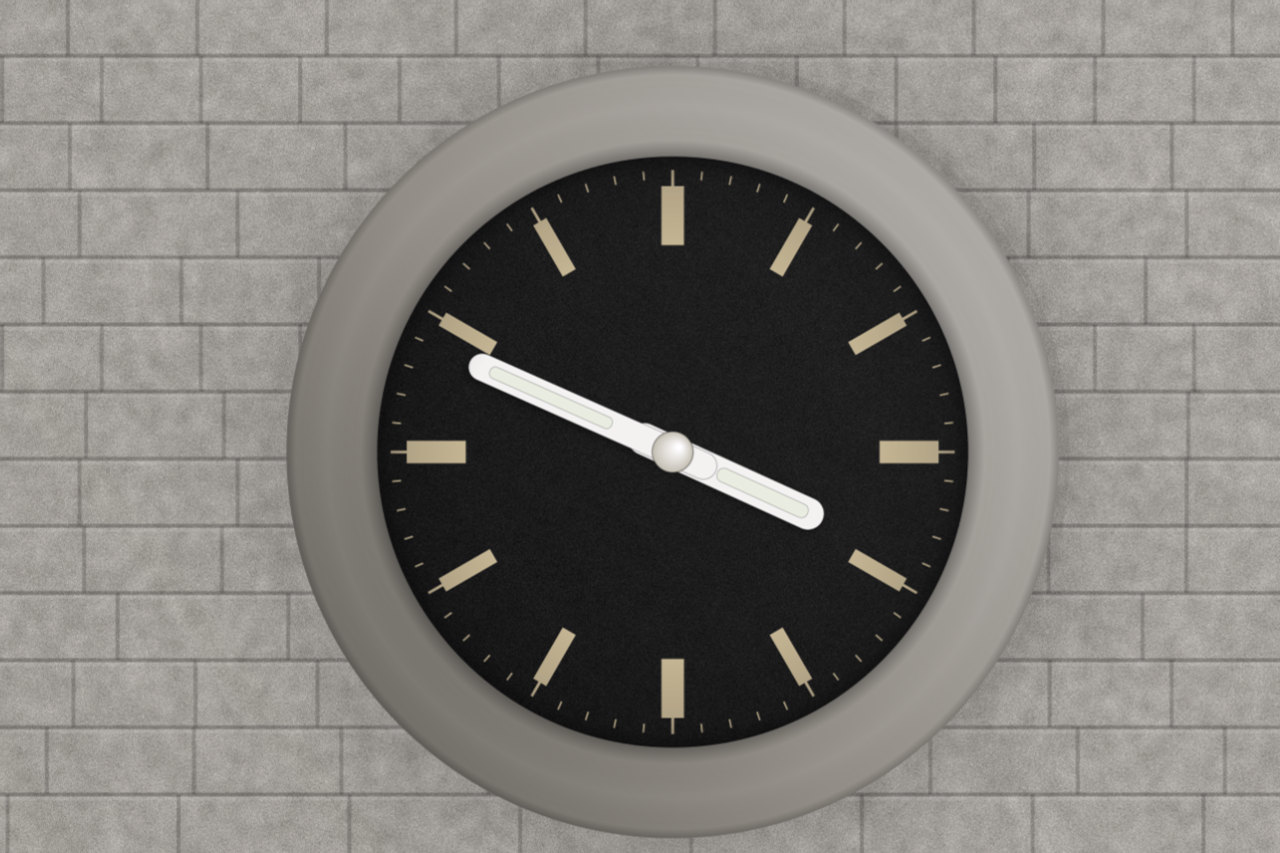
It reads {"hour": 3, "minute": 49}
